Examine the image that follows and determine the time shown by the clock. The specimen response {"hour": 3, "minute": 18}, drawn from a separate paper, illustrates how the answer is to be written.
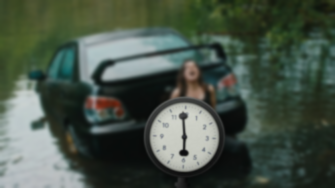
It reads {"hour": 5, "minute": 59}
